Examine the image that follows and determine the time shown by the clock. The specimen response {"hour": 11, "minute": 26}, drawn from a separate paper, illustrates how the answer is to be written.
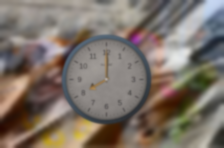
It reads {"hour": 8, "minute": 0}
